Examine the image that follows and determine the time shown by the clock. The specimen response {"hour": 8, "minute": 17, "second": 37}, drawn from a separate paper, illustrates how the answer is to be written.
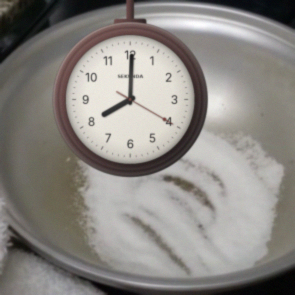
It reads {"hour": 8, "minute": 0, "second": 20}
